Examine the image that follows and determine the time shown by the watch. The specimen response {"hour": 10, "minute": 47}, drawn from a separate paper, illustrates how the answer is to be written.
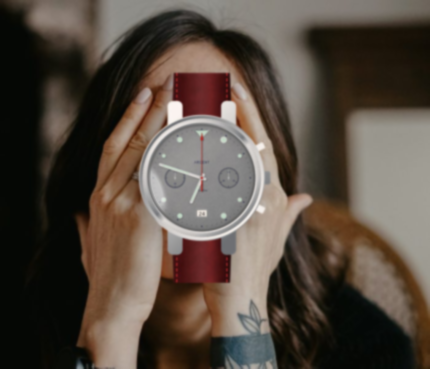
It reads {"hour": 6, "minute": 48}
